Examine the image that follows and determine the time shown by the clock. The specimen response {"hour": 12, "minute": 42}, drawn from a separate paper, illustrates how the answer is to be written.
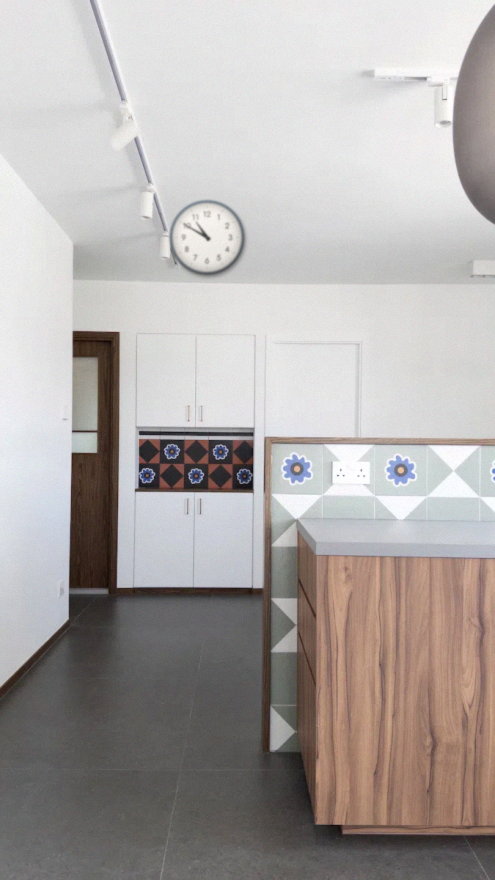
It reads {"hour": 10, "minute": 50}
